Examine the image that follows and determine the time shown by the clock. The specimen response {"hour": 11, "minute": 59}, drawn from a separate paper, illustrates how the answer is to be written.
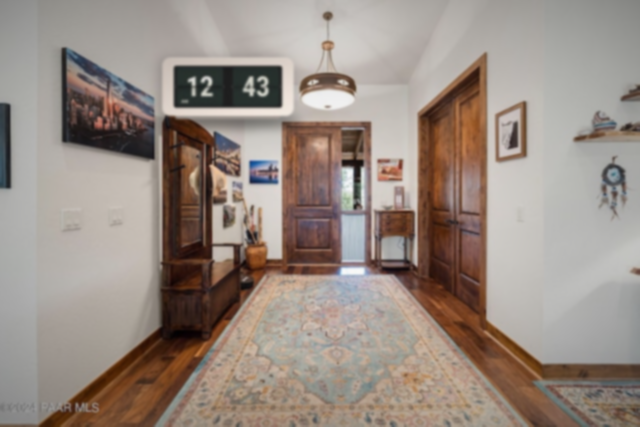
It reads {"hour": 12, "minute": 43}
